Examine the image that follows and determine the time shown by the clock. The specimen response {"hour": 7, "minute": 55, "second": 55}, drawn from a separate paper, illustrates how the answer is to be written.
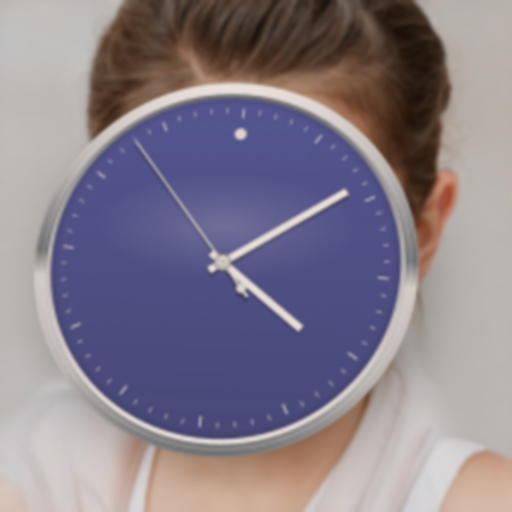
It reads {"hour": 4, "minute": 8, "second": 53}
